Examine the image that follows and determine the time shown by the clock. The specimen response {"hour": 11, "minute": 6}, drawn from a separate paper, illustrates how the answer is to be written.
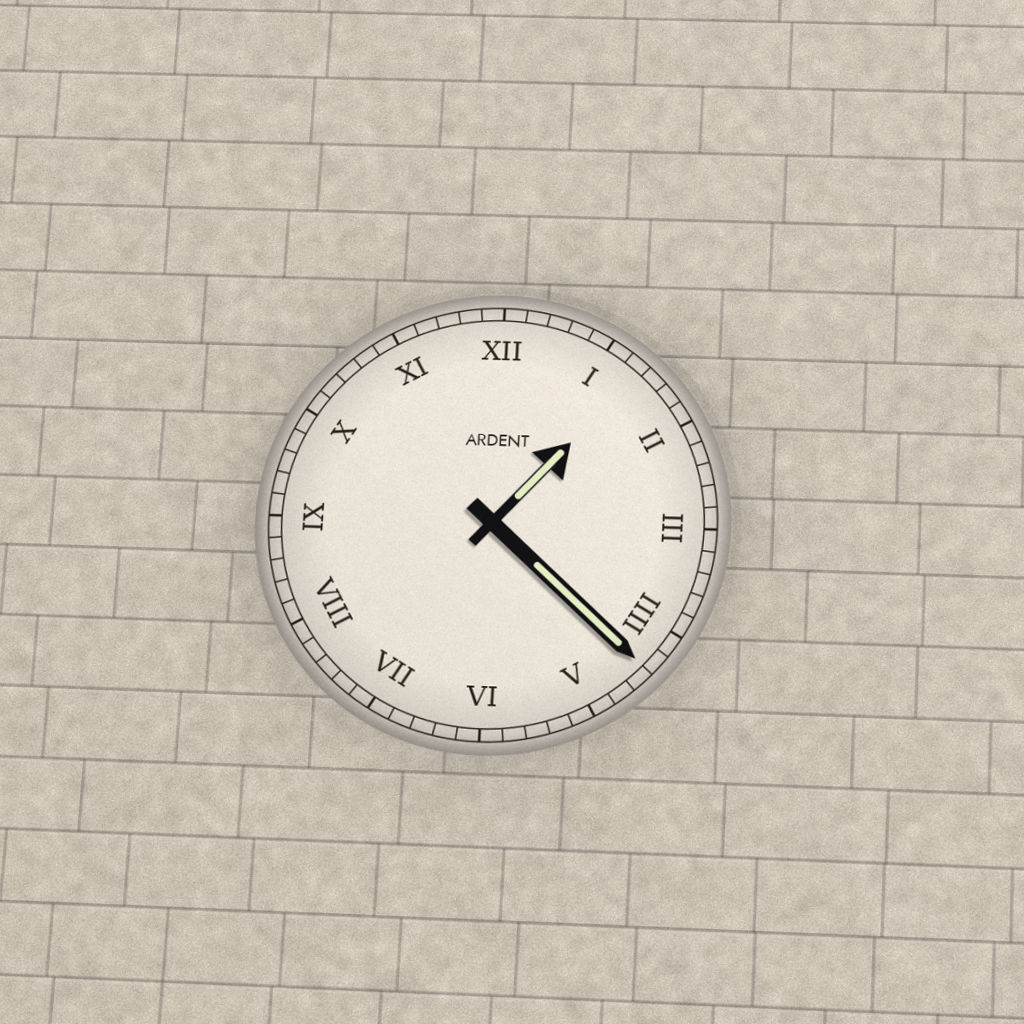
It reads {"hour": 1, "minute": 22}
